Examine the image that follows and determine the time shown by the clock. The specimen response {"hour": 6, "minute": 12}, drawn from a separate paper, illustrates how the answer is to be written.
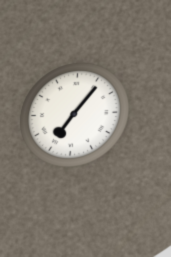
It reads {"hour": 7, "minute": 6}
